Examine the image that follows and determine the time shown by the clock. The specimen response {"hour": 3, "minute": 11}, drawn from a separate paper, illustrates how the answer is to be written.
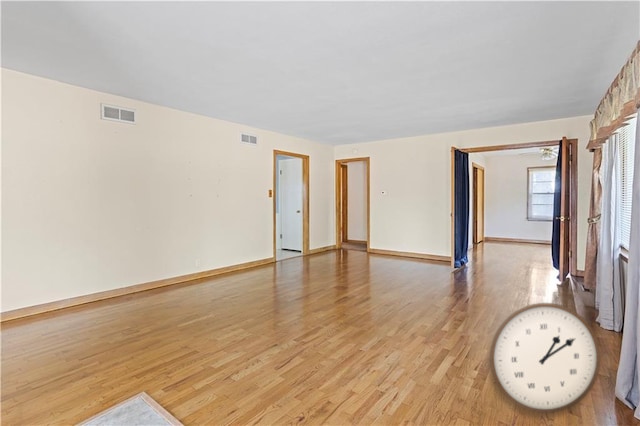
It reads {"hour": 1, "minute": 10}
